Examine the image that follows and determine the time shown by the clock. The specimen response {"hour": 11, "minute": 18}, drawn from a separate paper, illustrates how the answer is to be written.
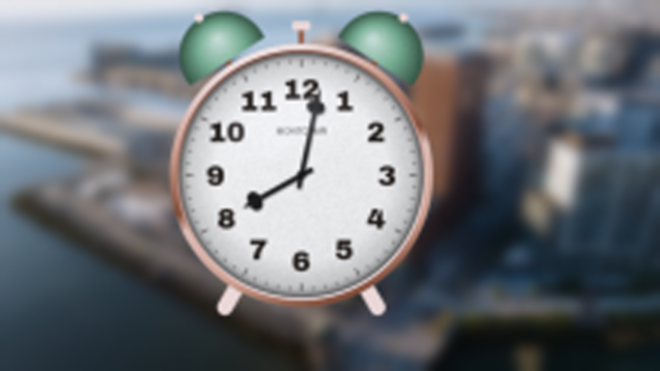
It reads {"hour": 8, "minute": 2}
